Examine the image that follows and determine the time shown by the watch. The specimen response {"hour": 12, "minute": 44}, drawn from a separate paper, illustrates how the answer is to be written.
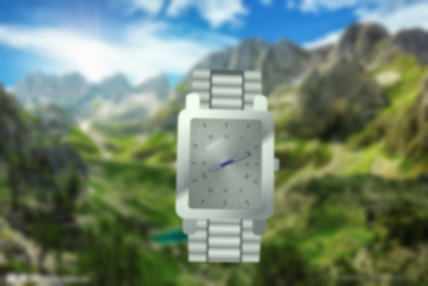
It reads {"hour": 8, "minute": 11}
